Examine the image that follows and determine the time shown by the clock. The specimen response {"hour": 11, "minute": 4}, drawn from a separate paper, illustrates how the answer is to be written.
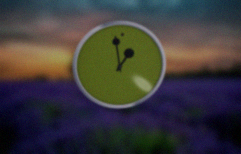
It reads {"hour": 12, "minute": 58}
